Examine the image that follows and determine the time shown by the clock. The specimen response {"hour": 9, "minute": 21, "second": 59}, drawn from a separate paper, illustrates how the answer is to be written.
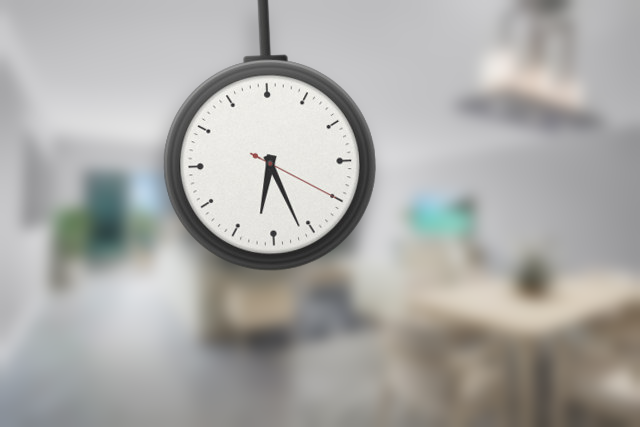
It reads {"hour": 6, "minute": 26, "second": 20}
